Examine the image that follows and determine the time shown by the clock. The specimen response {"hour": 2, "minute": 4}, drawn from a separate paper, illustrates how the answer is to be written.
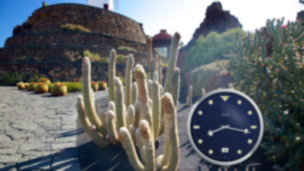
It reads {"hour": 8, "minute": 17}
